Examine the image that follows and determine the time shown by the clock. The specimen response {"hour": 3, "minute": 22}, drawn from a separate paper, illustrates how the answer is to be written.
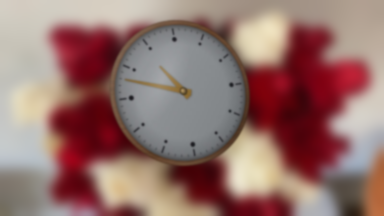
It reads {"hour": 10, "minute": 48}
